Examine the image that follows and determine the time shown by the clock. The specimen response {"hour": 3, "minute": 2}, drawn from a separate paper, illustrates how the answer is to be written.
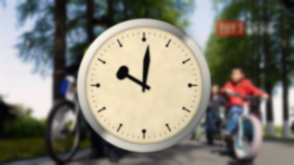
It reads {"hour": 10, "minute": 1}
